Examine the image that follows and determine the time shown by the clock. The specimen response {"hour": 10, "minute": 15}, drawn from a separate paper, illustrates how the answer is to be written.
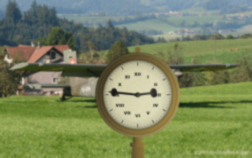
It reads {"hour": 2, "minute": 46}
